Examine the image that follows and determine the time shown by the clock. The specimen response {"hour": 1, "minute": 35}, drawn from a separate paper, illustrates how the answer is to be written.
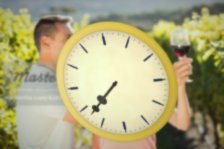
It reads {"hour": 7, "minute": 38}
